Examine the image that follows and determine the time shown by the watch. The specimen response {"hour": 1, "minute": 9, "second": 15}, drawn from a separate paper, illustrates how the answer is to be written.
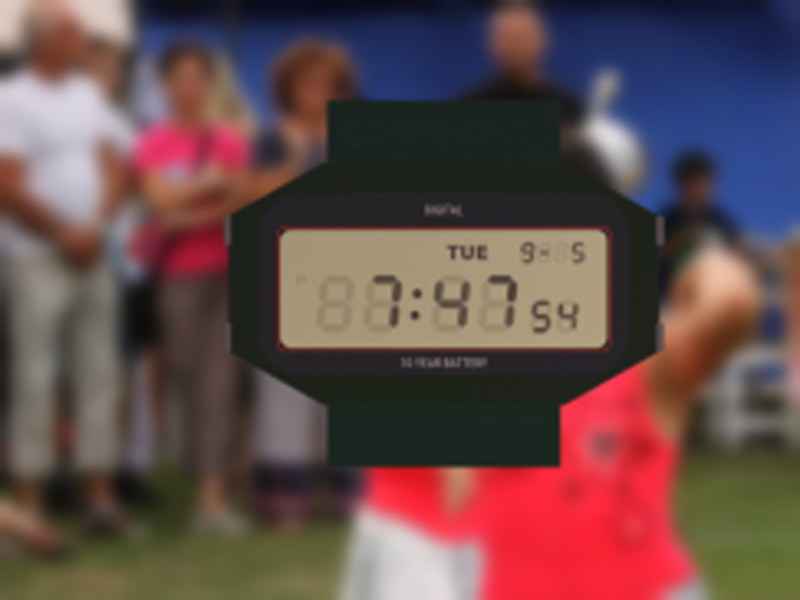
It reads {"hour": 7, "minute": 47, "second": 54}
